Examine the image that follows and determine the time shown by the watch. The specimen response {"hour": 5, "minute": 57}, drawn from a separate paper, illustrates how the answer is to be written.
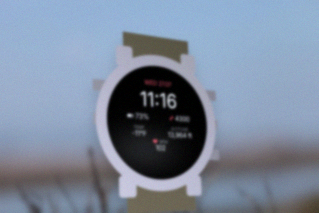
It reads {"hour": 11, "minute": 16}
